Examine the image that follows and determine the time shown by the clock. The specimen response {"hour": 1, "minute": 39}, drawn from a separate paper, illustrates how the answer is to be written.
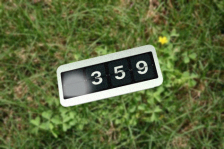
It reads {"hour": 3, "minute": 59}
